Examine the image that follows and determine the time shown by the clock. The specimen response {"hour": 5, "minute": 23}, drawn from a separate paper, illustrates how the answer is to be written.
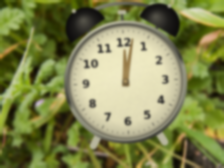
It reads {"hour": 12, "minute": 2}
